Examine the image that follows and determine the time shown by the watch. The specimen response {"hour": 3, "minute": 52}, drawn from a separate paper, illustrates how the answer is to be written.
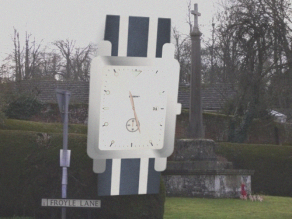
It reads {"hour": 11, "minute": 27}
